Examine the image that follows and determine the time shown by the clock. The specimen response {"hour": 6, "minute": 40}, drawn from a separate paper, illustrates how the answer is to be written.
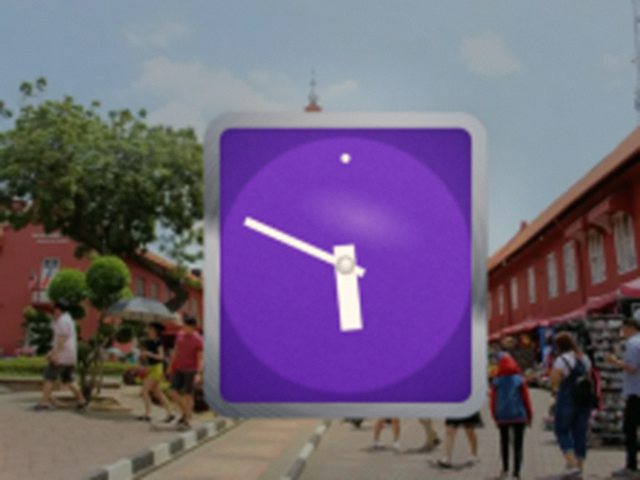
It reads {"hour": 5, "minute": 49}
